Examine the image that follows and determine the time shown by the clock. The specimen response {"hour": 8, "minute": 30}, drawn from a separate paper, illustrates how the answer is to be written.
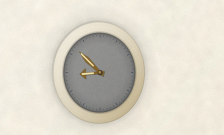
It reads {"hour": 8, "minute": 52}
